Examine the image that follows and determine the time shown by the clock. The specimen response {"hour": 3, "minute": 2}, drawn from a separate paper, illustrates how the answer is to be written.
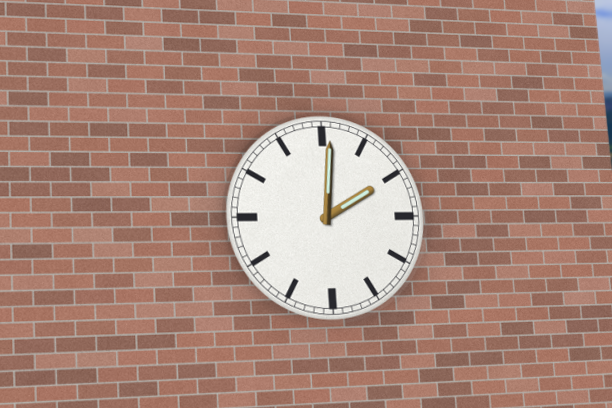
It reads {"hour": 2, "minute": 1}
